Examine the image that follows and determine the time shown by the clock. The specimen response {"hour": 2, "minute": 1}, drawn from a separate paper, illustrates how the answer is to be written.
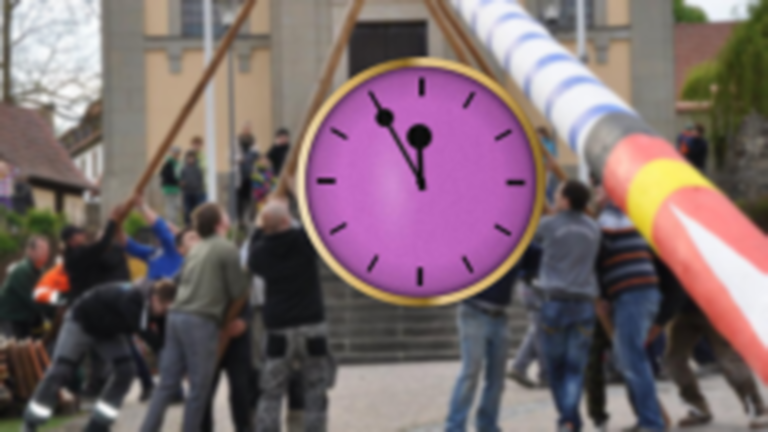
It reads {"hour": 11, "minute": 55}
